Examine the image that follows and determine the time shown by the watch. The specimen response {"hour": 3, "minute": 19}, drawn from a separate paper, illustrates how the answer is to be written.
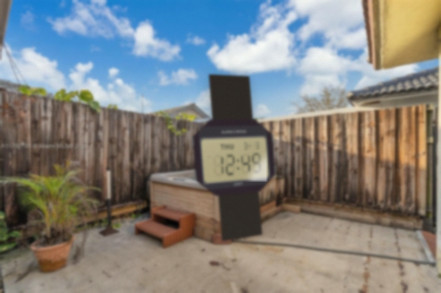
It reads {"hour": 12, "minute": 49}
